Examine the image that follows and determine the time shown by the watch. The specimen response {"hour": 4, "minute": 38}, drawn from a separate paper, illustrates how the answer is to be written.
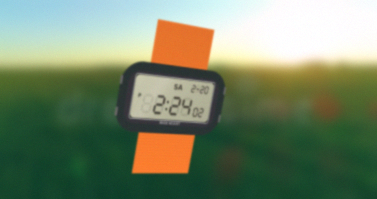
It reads {"hour": 2, "minute": 24}
